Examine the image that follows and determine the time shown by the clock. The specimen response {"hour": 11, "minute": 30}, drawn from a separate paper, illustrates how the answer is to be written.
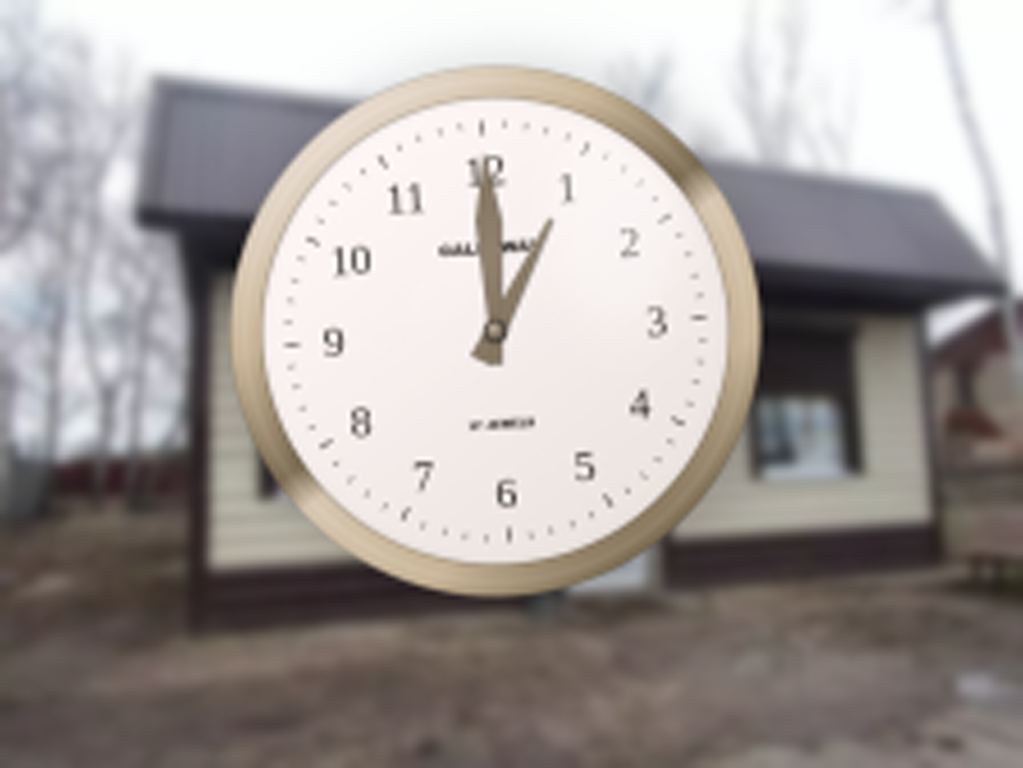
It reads {"hour": 1, "minute": 0}
